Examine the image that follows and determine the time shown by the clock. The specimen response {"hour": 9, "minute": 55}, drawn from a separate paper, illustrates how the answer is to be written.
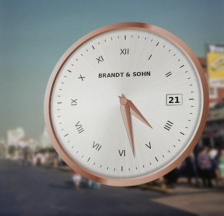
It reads {"hour": 4, "minute": 28}
